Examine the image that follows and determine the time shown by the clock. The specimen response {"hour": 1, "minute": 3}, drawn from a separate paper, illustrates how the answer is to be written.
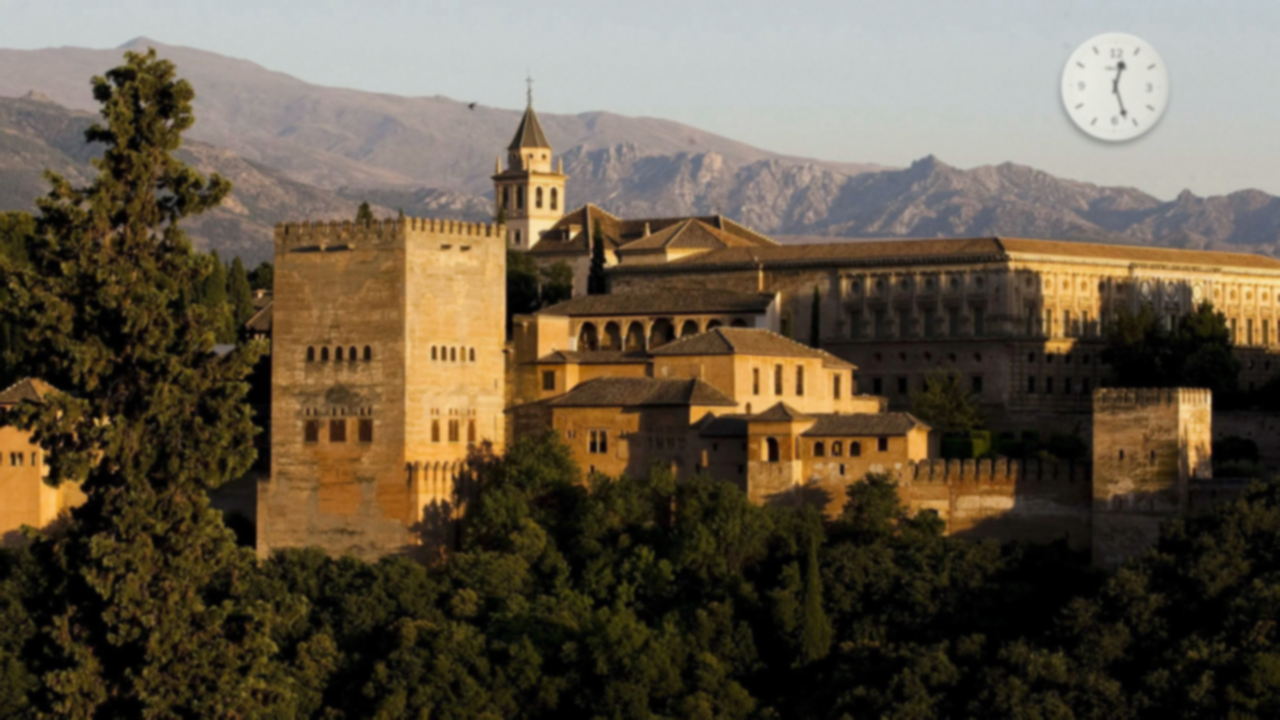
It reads {"hour": 12, "minute": 27}
